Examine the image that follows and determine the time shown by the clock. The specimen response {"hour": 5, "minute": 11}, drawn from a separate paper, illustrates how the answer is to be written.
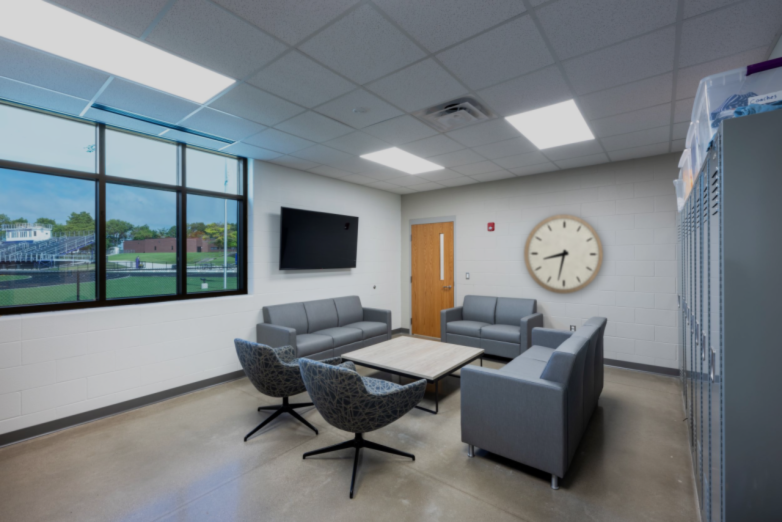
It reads {"hour": 8, "minute": 32}
